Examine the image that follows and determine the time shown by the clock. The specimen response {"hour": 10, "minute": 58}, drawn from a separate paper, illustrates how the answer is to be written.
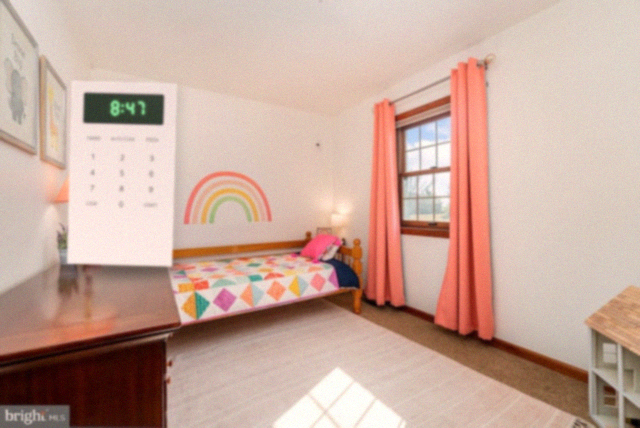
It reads {"hour": 8, "minute": 47}
